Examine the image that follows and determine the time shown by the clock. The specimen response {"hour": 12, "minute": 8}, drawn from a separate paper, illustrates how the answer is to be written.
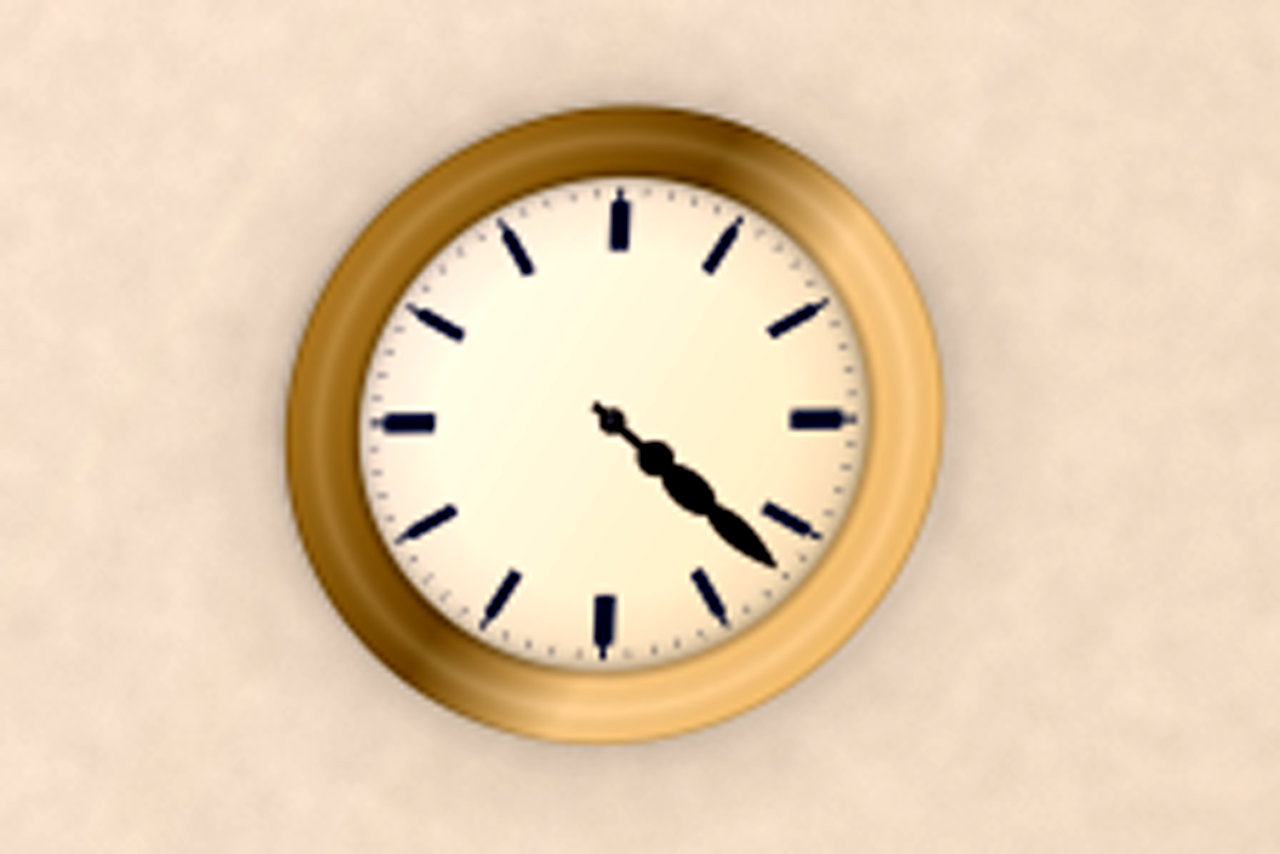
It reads {"hour": 4, "minute": 22}
